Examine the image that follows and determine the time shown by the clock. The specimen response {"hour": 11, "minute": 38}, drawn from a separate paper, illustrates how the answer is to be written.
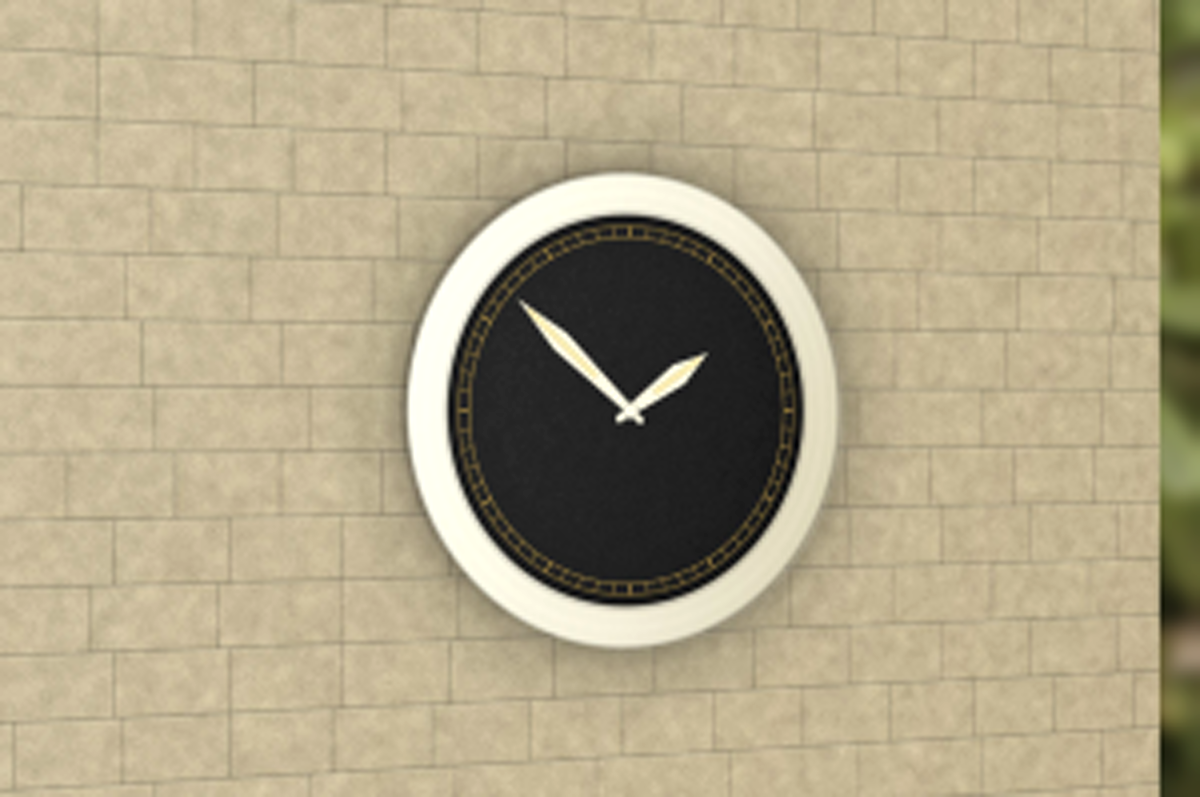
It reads {"hour": 1, "minute": 52}
